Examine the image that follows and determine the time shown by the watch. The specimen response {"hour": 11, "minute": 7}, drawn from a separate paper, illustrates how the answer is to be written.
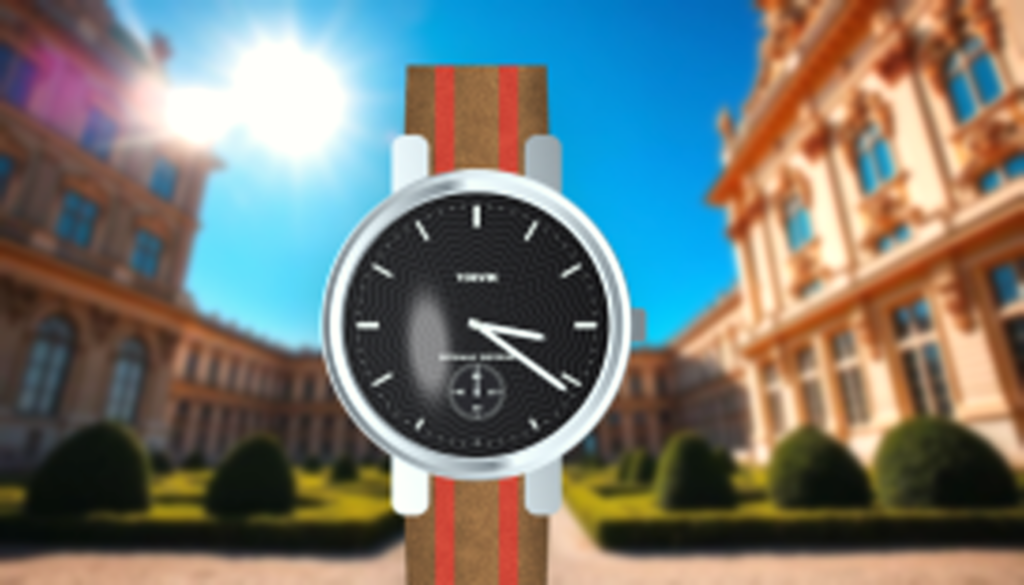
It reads {"hour": 3, "minute": 21}
